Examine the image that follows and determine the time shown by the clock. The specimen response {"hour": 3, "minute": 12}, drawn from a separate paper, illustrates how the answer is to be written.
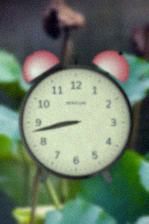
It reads {"hour": 8, "minute": 43}
